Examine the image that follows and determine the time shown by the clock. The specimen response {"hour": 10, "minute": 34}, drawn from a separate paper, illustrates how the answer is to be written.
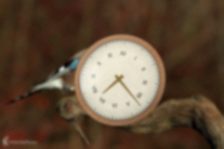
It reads {"hour": 7, "minute": 22}
